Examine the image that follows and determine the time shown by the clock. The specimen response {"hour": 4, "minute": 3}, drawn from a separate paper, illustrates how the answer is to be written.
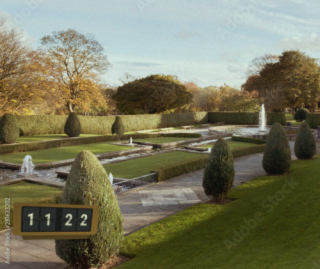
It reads {"hour": 11, "minute": 22}
